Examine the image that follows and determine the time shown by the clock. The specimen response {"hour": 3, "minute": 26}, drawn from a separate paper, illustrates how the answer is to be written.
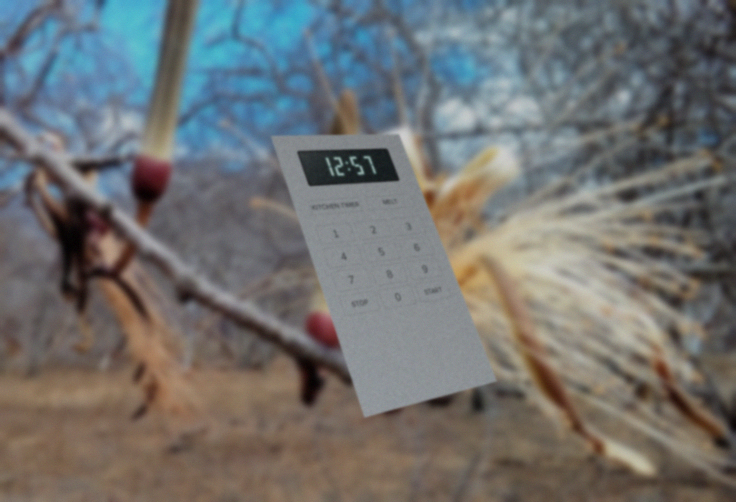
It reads {"hour": 12, "minute": 57}
